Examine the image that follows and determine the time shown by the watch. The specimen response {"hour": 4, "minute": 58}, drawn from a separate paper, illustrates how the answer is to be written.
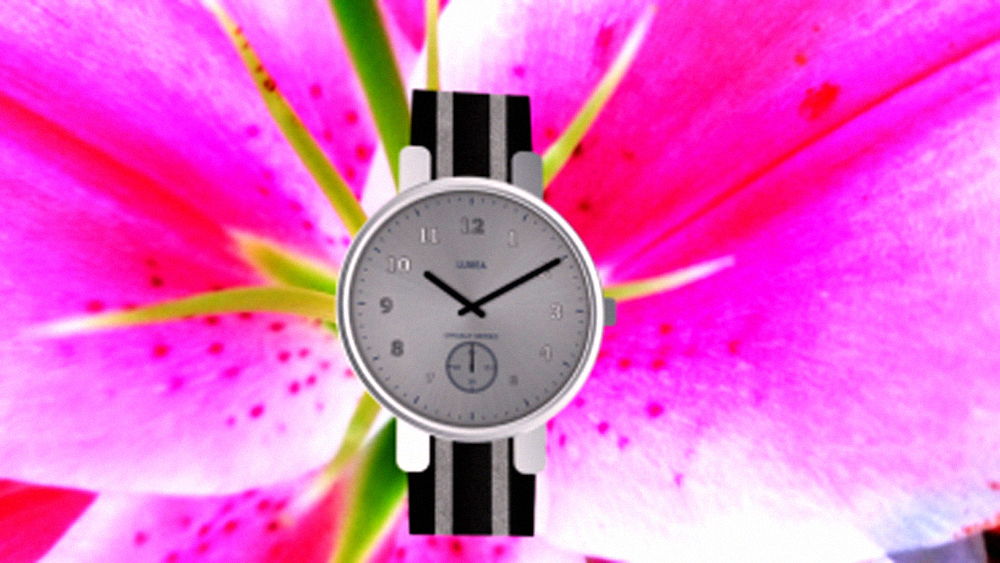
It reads {"hour": 10, "minute": 10}
